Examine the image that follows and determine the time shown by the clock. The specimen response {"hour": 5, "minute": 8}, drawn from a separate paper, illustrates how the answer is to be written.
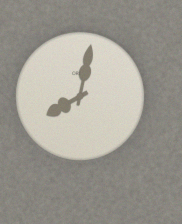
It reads {"hour": 8, "minute": 2}
